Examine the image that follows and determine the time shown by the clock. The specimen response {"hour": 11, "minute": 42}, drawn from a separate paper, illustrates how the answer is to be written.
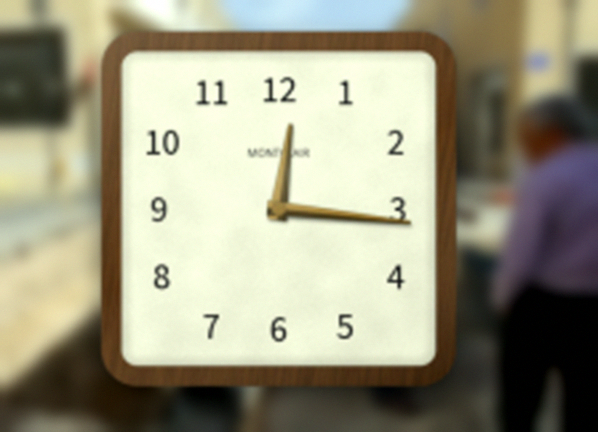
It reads {"hour": 12, "minute": 16}
